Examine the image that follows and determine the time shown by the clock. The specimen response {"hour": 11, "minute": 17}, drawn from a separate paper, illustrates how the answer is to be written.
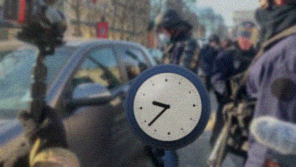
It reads {"hour": 9, "minute": 38}
